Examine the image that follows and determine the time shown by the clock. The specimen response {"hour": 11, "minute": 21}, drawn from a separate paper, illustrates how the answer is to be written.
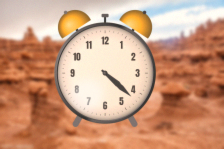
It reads {"hour": 4, "minute": 22}
